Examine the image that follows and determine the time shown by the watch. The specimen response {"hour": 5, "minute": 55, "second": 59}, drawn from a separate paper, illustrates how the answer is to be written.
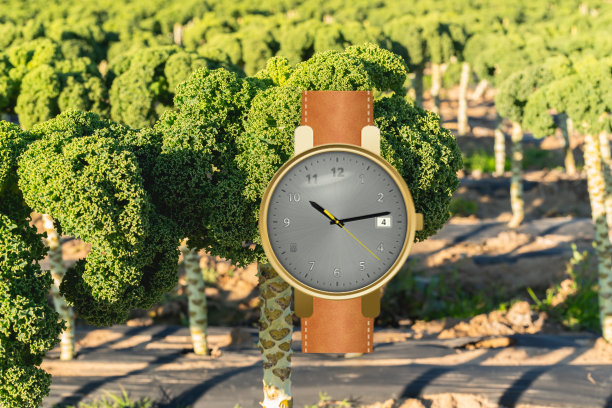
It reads {"hour": 10, "minute": 13, "second": 22}
